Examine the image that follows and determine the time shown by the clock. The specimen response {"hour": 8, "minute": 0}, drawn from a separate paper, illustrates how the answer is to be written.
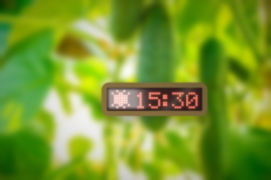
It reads {"hour": 15, "minute": 30}
